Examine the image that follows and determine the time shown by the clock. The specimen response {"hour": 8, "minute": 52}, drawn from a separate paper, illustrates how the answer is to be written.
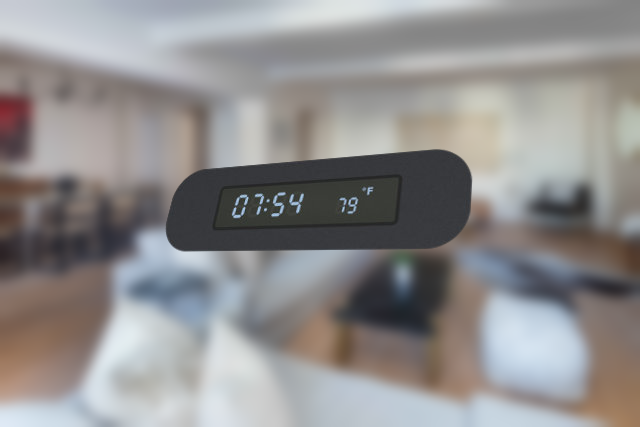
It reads {"hour": 7, "minute": 54}
